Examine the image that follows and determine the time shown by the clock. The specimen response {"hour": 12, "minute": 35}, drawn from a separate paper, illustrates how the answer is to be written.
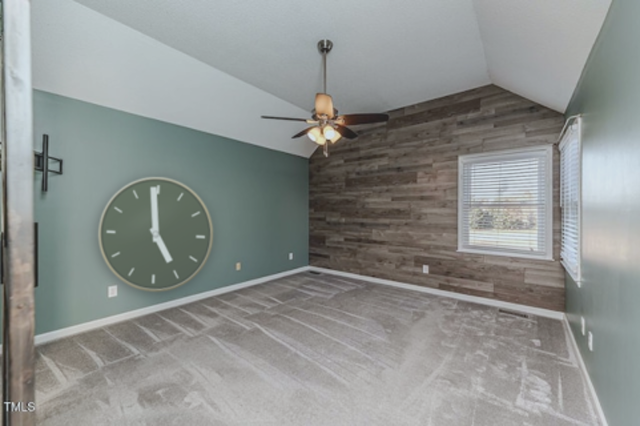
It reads {"hour": 4, "minute": 59}
